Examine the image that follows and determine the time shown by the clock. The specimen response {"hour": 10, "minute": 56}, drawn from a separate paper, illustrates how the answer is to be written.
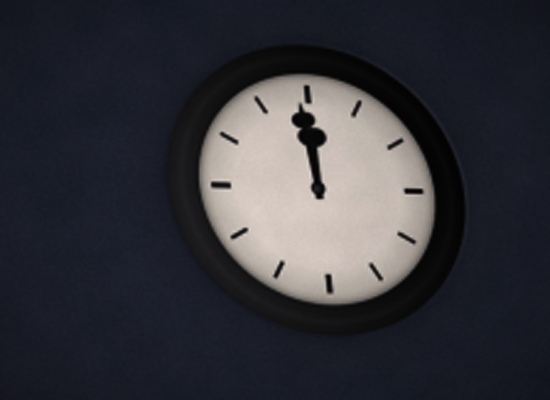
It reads {"hour": 11, "minute": 59}
